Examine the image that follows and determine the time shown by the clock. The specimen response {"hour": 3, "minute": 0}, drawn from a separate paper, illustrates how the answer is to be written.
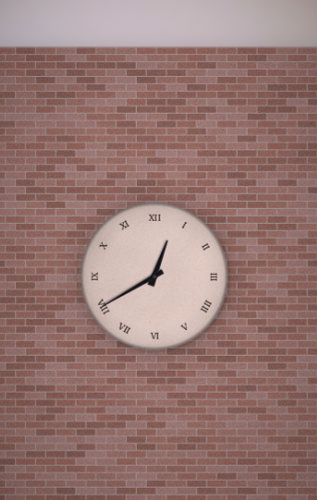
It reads {"hour": 12, "minute": 40}
